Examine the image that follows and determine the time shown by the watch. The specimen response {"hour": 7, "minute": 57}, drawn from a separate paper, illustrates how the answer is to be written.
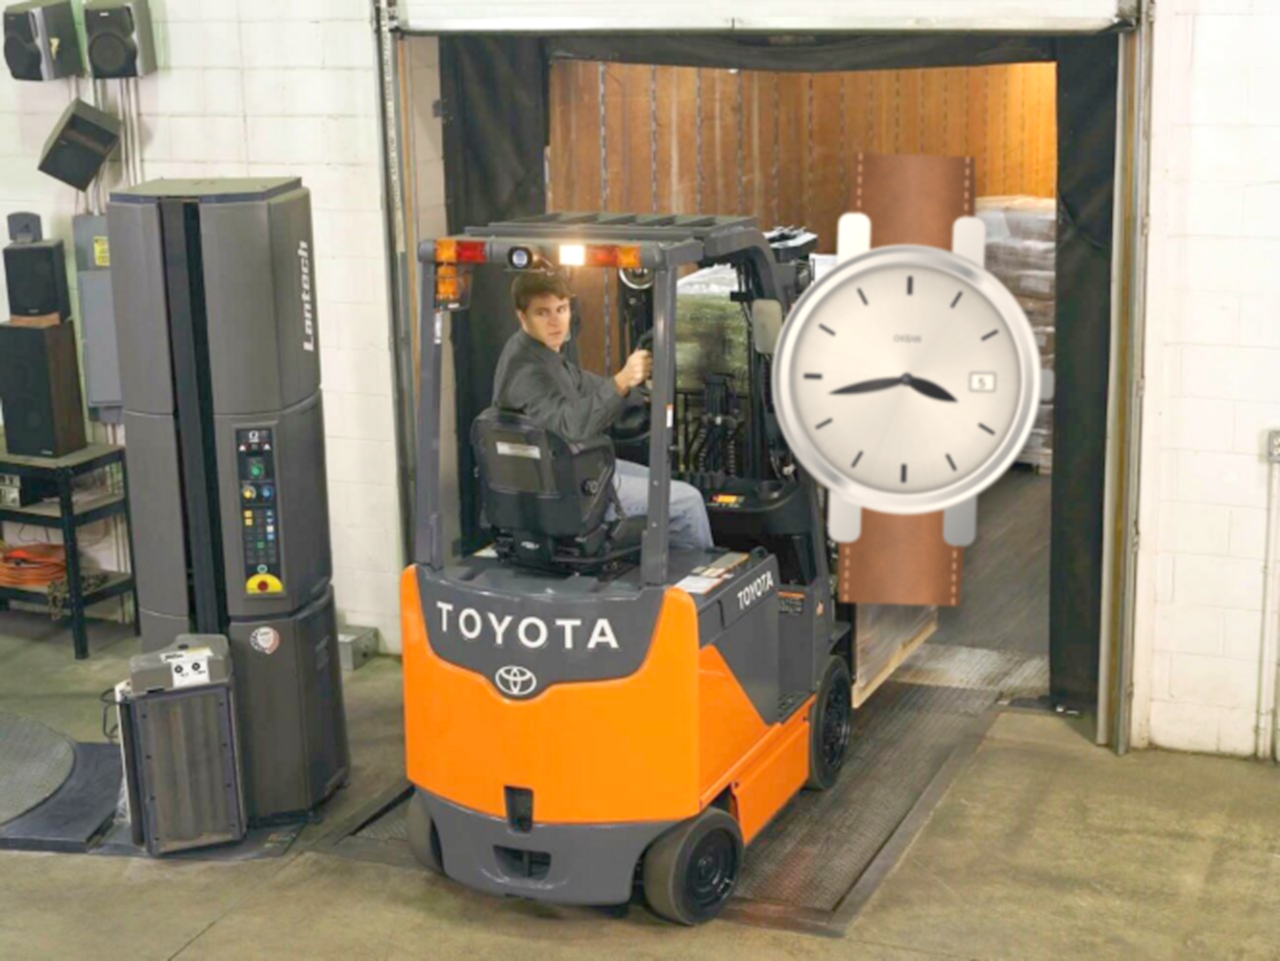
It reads {"hour": 3, "minute": 43}
